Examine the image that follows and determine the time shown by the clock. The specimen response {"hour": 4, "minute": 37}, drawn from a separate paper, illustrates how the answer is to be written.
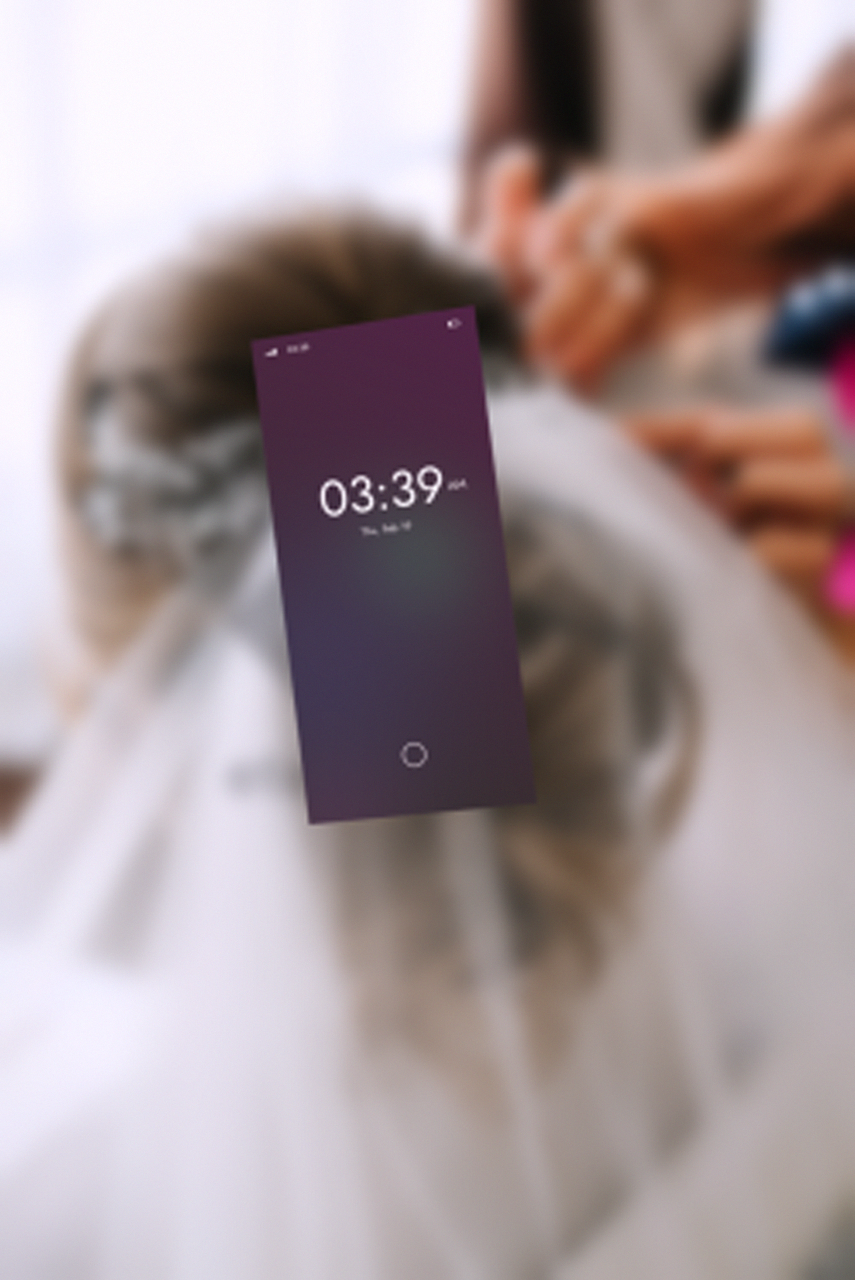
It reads {"hour": 3, "minute": 39}
